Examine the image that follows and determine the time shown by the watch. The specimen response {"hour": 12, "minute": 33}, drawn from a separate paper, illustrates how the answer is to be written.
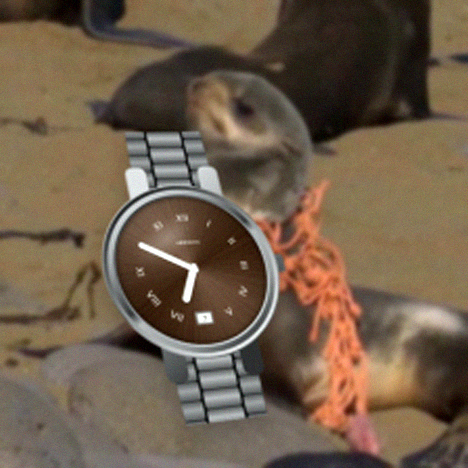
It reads {"hour": 6, "minute": 50}
